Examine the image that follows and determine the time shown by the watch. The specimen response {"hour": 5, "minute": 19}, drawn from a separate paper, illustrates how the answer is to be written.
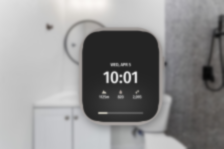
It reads {"hour": 10, "minute": 1}
